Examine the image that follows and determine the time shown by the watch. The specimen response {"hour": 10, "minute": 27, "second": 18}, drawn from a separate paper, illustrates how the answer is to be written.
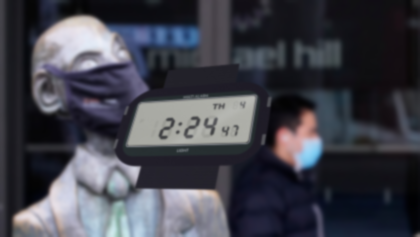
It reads {"hour": 2, "minute": 24, "second": 47}
